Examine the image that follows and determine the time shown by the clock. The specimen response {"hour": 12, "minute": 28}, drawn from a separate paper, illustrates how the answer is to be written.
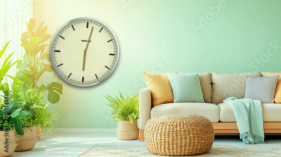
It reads {"hour": 6, "minute": 2}
